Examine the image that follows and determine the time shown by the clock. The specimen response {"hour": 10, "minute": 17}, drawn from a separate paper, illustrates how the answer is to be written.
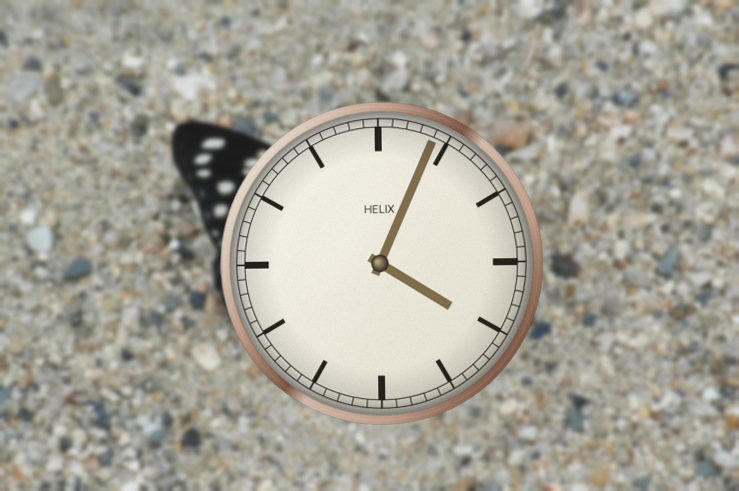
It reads {"hour": 4, "minute": 4}
